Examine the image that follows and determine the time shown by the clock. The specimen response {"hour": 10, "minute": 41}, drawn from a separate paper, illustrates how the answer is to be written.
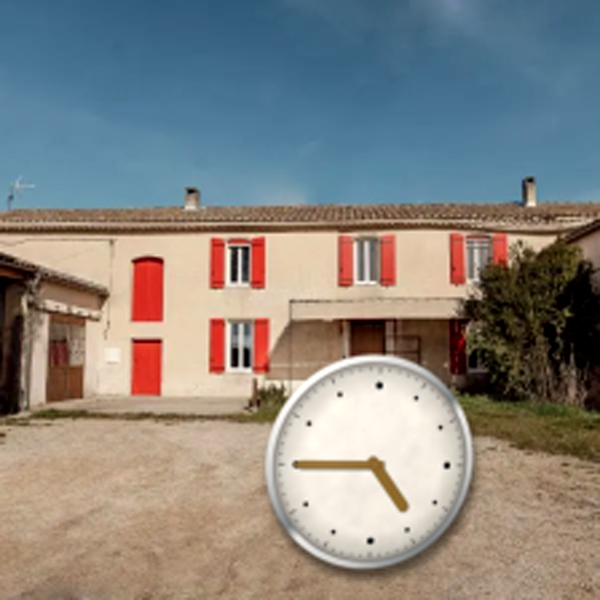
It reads {"hour": 4, "minute": 45}
